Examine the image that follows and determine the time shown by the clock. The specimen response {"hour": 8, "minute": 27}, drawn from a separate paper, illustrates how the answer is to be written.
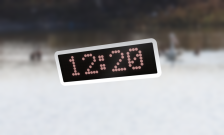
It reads {"hour": 12, "minute": 20}
